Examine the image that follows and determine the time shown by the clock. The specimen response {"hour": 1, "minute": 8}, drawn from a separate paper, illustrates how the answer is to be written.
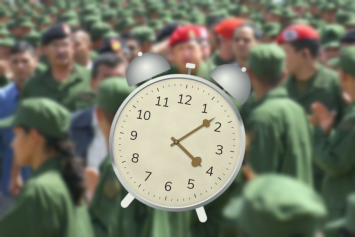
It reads {"hour": 4, "minute": 8}
